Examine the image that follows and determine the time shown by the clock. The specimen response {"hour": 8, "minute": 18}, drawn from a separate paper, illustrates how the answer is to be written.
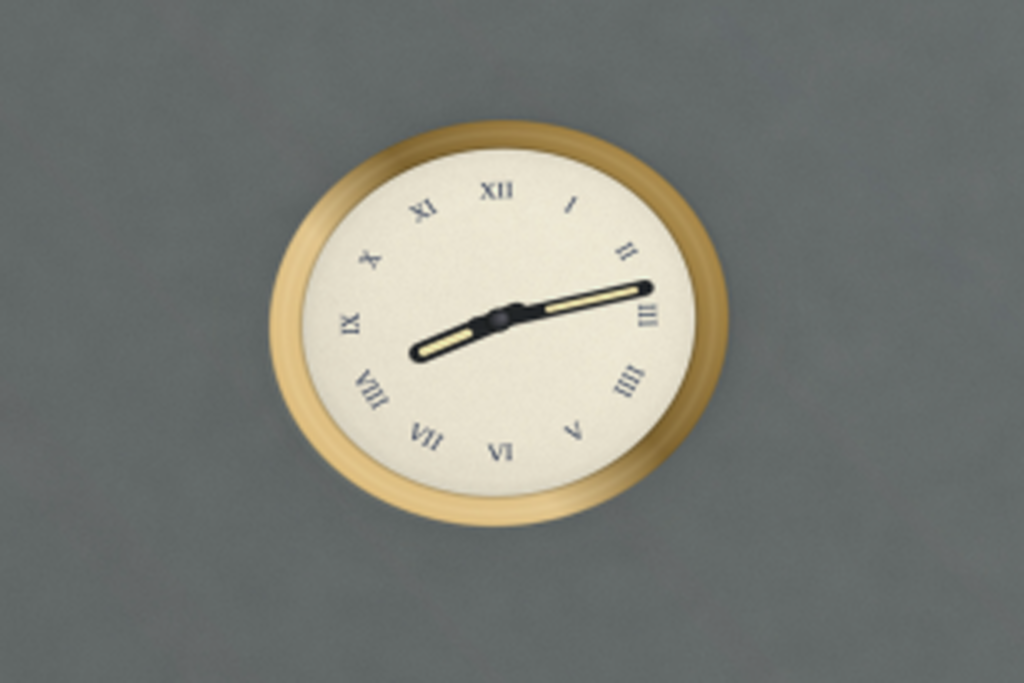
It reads {"hour": 8, "minute": 13}
